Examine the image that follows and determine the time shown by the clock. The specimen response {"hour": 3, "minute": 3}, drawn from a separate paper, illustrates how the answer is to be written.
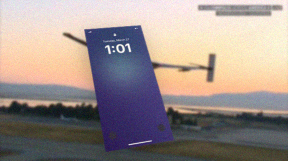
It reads {"hour": 1, "minute": 1}
